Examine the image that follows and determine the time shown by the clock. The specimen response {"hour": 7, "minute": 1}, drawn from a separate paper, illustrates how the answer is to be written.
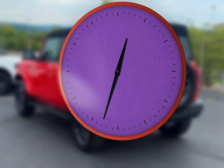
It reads {"hour": 12, "minute": 33}
